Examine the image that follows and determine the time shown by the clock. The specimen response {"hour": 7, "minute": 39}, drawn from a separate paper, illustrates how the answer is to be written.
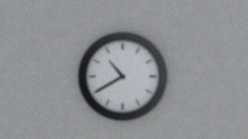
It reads {"hour": 10, "minute": 40}
